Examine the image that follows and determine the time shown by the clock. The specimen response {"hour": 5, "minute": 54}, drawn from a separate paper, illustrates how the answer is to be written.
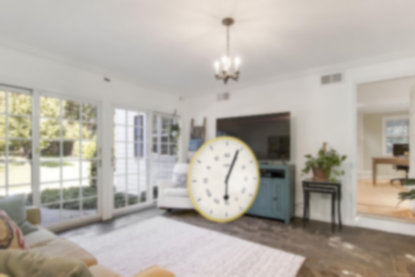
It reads {"hour": 6, "minute": 4}
